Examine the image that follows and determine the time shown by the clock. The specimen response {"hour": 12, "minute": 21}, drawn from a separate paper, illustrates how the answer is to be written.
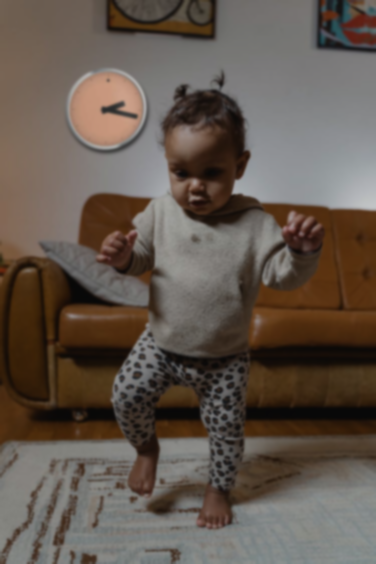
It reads {"hour": 2, "minute": 17}
